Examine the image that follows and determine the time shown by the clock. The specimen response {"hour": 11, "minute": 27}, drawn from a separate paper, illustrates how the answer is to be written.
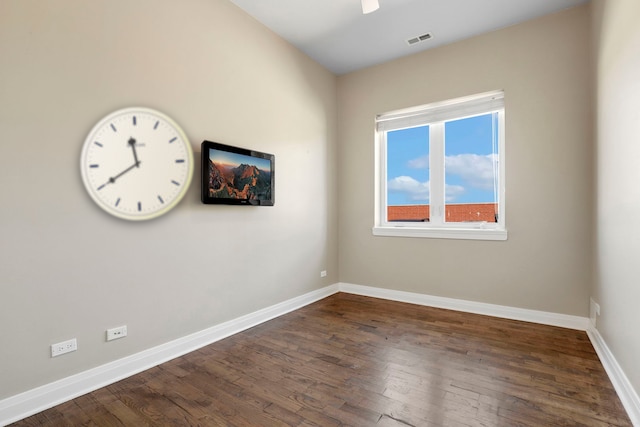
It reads {"hour": 11, "minute": 40}
